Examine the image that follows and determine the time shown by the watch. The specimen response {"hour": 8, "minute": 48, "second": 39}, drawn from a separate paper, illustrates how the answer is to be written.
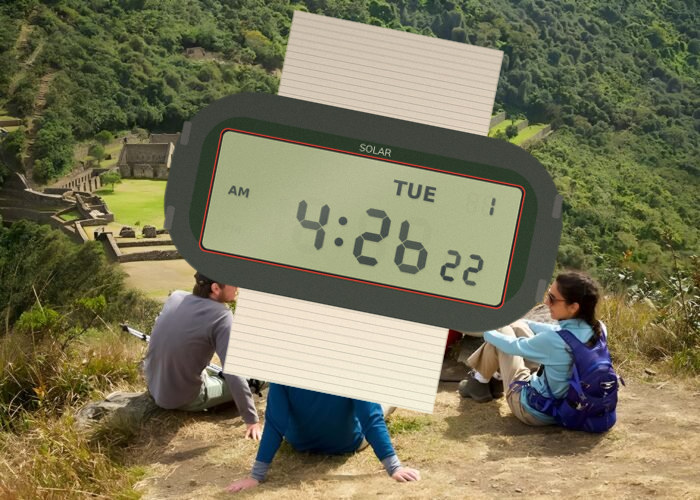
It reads {"hour": 4, "minute": 26, "second": 22}
